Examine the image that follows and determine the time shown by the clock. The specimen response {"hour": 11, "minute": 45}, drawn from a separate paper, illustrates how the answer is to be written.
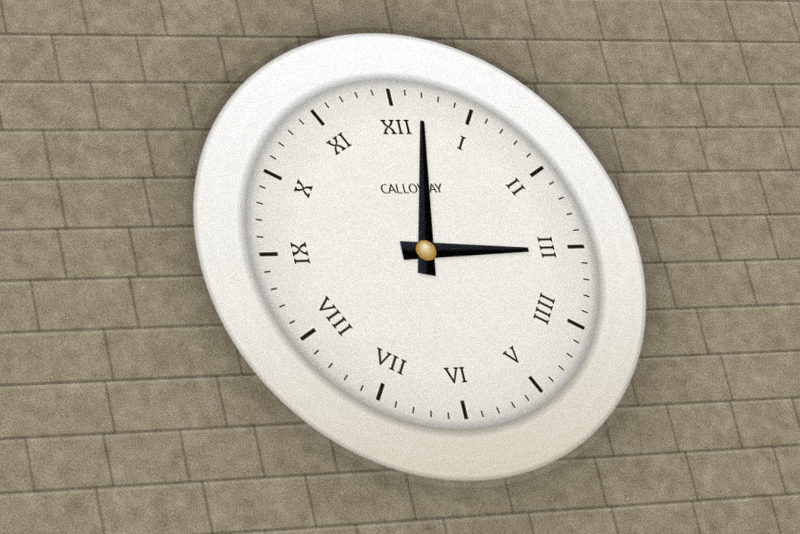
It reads {"hour": 3, "minute": 2}
